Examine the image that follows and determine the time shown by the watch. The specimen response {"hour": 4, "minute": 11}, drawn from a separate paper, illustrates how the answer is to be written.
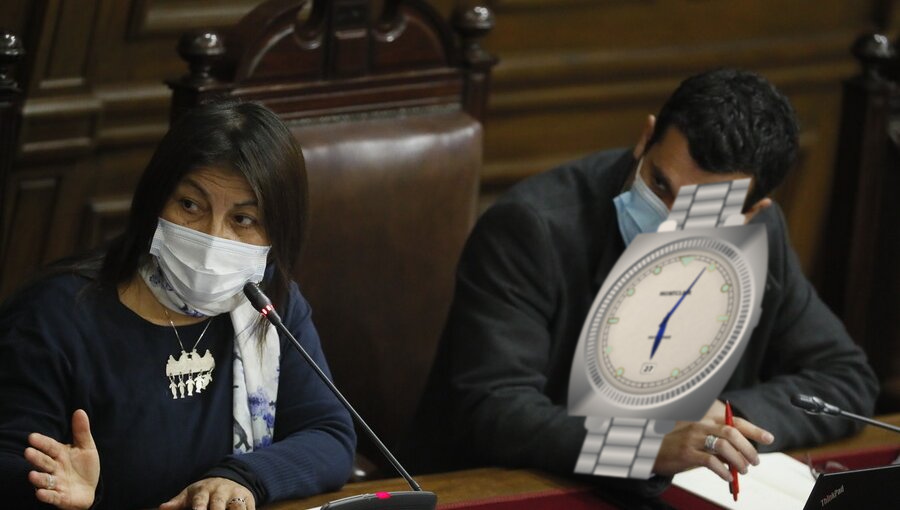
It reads {"hour": 6, "minute": 4}
